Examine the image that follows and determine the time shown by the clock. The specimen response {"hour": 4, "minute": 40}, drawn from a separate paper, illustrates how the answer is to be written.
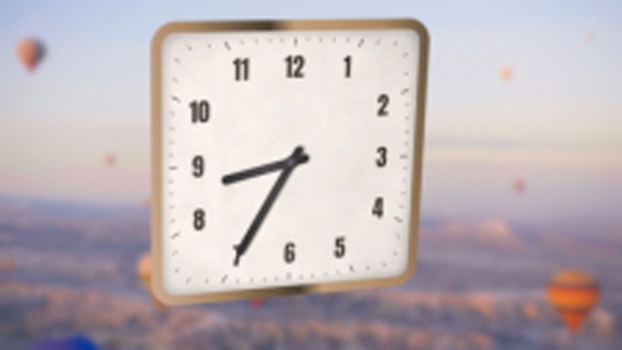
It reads {"hour": 8, "minute": 35}
